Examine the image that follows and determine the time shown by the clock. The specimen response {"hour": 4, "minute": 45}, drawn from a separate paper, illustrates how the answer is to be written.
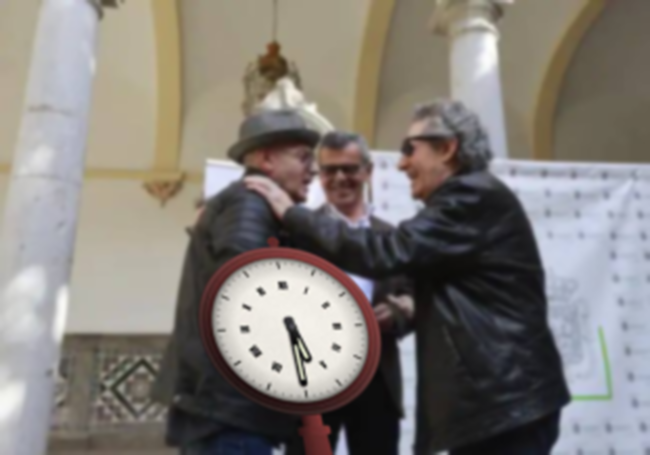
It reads {"hour": 5, "minute": 30}
